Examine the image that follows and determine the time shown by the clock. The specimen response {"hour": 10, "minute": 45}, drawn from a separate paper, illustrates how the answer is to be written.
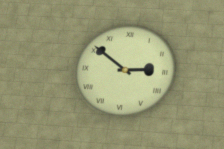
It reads {"hour": 2, "minute": 51}
